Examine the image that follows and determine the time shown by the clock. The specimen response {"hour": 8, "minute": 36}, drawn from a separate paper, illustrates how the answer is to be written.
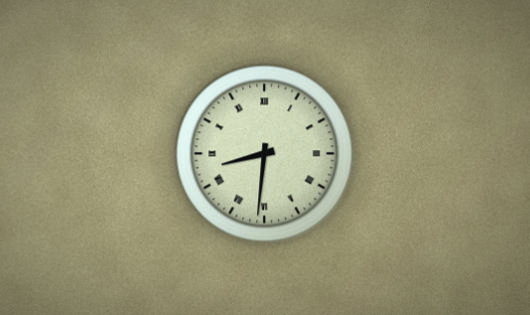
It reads {"hour": 8, "minute": 31}
